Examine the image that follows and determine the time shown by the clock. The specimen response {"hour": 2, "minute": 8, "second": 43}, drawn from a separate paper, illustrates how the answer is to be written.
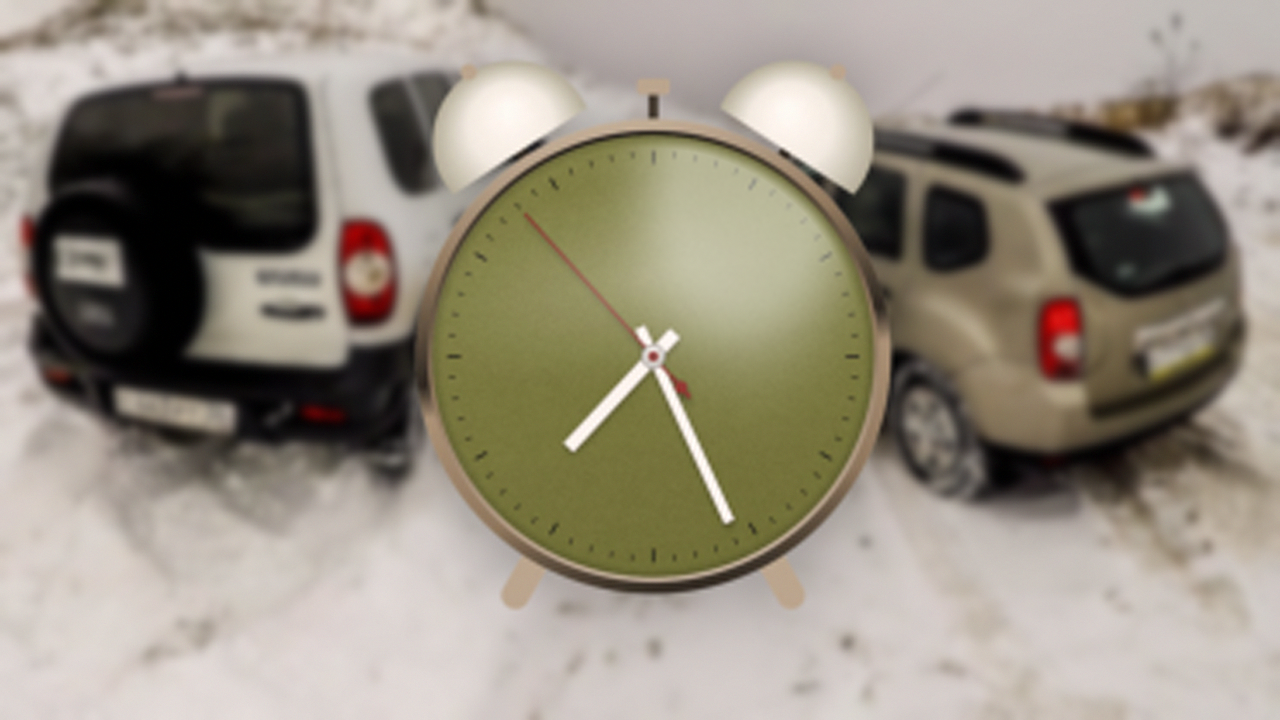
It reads {"hour": 7, "minute": 25, "second": 53}
